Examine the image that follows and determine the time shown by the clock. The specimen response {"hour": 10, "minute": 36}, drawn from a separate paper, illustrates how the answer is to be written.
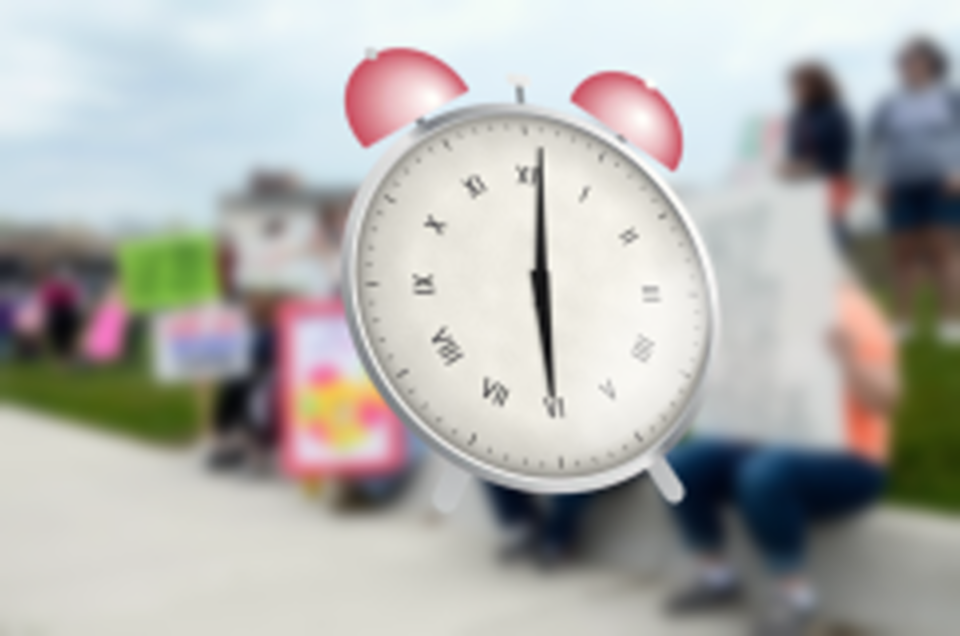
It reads {"hour": 6, "minute": 1}
